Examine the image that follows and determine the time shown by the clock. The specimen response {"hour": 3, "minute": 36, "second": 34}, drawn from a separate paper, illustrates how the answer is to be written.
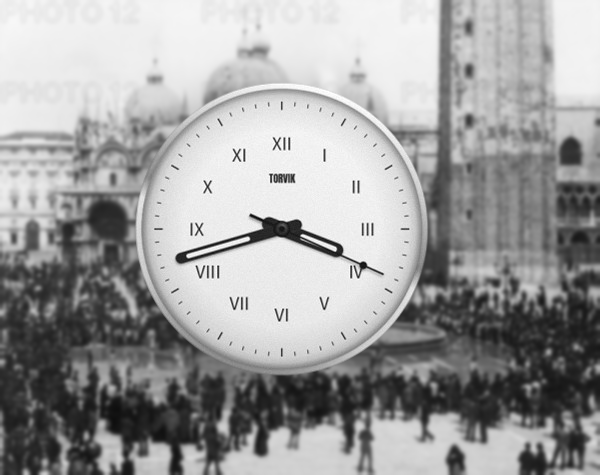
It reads {"hour": 3, "minute": 42, "second": 19}
